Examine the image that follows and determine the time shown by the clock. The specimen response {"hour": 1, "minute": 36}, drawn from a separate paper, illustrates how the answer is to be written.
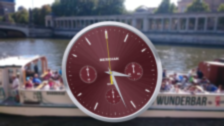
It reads {"hour": 3, "minute": 27}
